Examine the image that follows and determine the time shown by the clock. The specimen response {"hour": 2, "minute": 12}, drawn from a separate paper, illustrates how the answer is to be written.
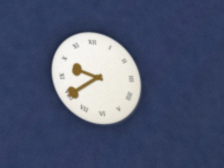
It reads {"hour": 9, "minute": 40}
